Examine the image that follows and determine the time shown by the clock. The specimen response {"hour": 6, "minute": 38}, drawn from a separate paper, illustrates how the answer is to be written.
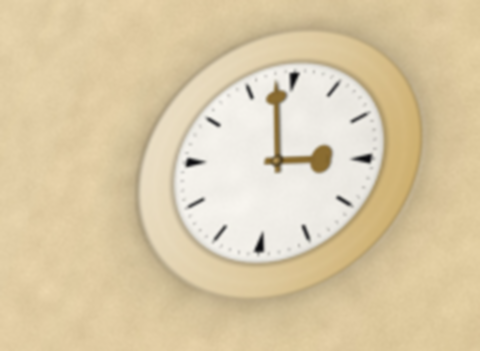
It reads {"hour": 2, "minute": 58}
